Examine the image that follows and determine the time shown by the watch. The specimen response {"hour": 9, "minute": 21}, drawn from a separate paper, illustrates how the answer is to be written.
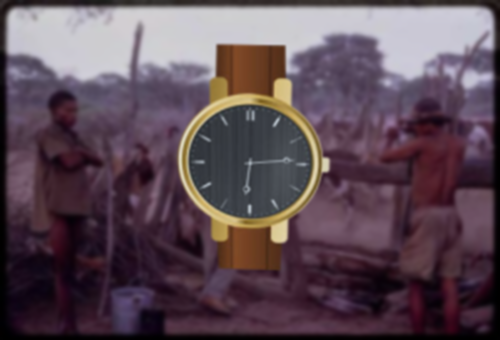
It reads {"hour": 6, "minute": 14}
